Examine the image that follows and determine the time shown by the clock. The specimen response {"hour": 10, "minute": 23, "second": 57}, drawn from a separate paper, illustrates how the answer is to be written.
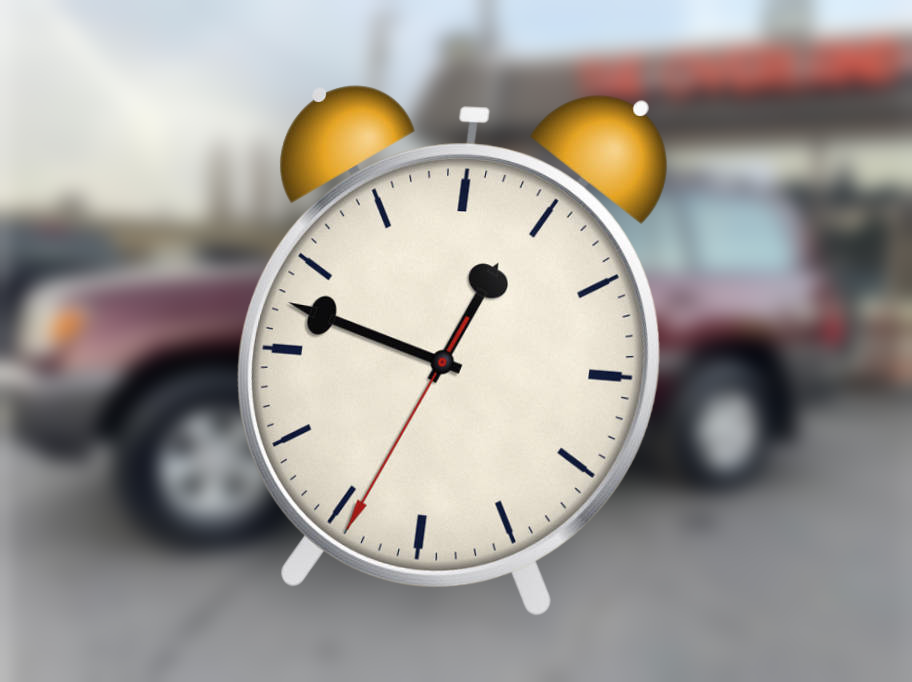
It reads {"hour": 12, "minute": 47, "second": 34}
